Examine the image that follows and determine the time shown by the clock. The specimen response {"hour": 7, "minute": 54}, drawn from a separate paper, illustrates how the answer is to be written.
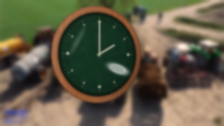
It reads {"hour": 2, "minute": 0}
